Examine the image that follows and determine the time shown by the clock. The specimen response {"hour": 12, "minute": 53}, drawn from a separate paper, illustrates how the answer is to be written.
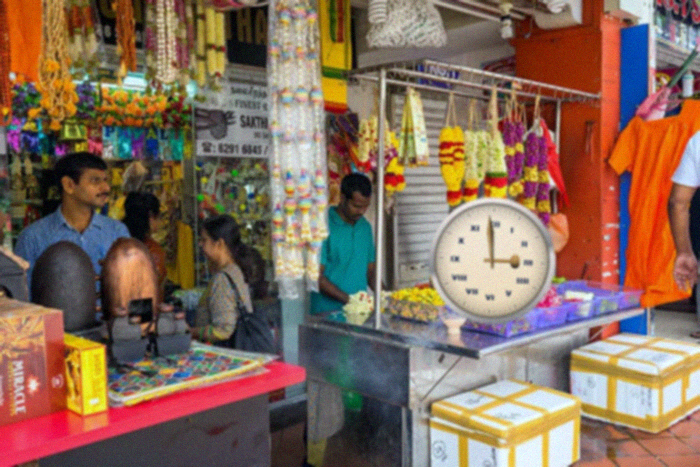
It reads {"hour": 2, "minute": 59}
